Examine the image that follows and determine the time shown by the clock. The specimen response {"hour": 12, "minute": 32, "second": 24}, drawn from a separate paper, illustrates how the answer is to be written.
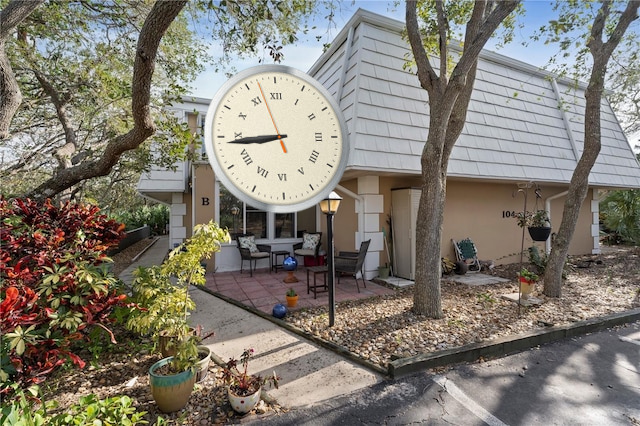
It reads {"hour": 8, "minute": 43, "second": 57}
